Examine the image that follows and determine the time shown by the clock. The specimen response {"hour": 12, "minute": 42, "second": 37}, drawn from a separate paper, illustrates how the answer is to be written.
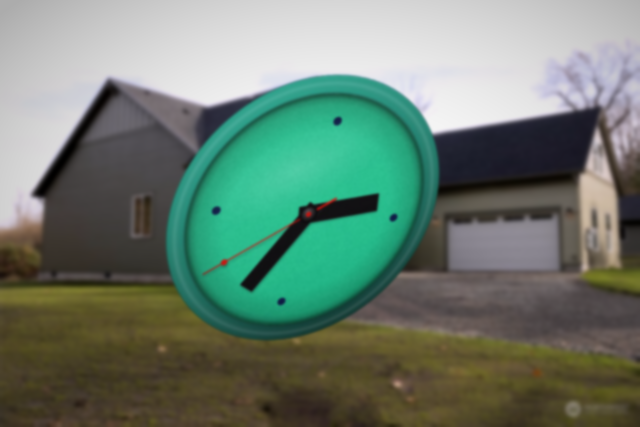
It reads {"hour": 2, "minute": 34, "second": 39}
